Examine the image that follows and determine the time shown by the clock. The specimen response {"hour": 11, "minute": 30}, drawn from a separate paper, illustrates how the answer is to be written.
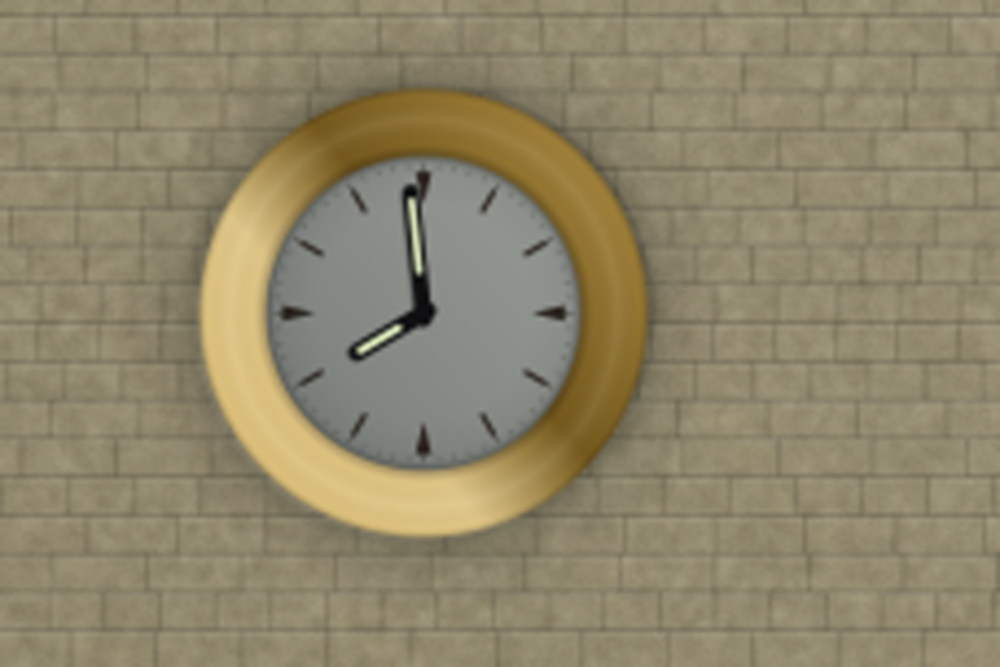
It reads {"hour": 7, "minute": 59}
